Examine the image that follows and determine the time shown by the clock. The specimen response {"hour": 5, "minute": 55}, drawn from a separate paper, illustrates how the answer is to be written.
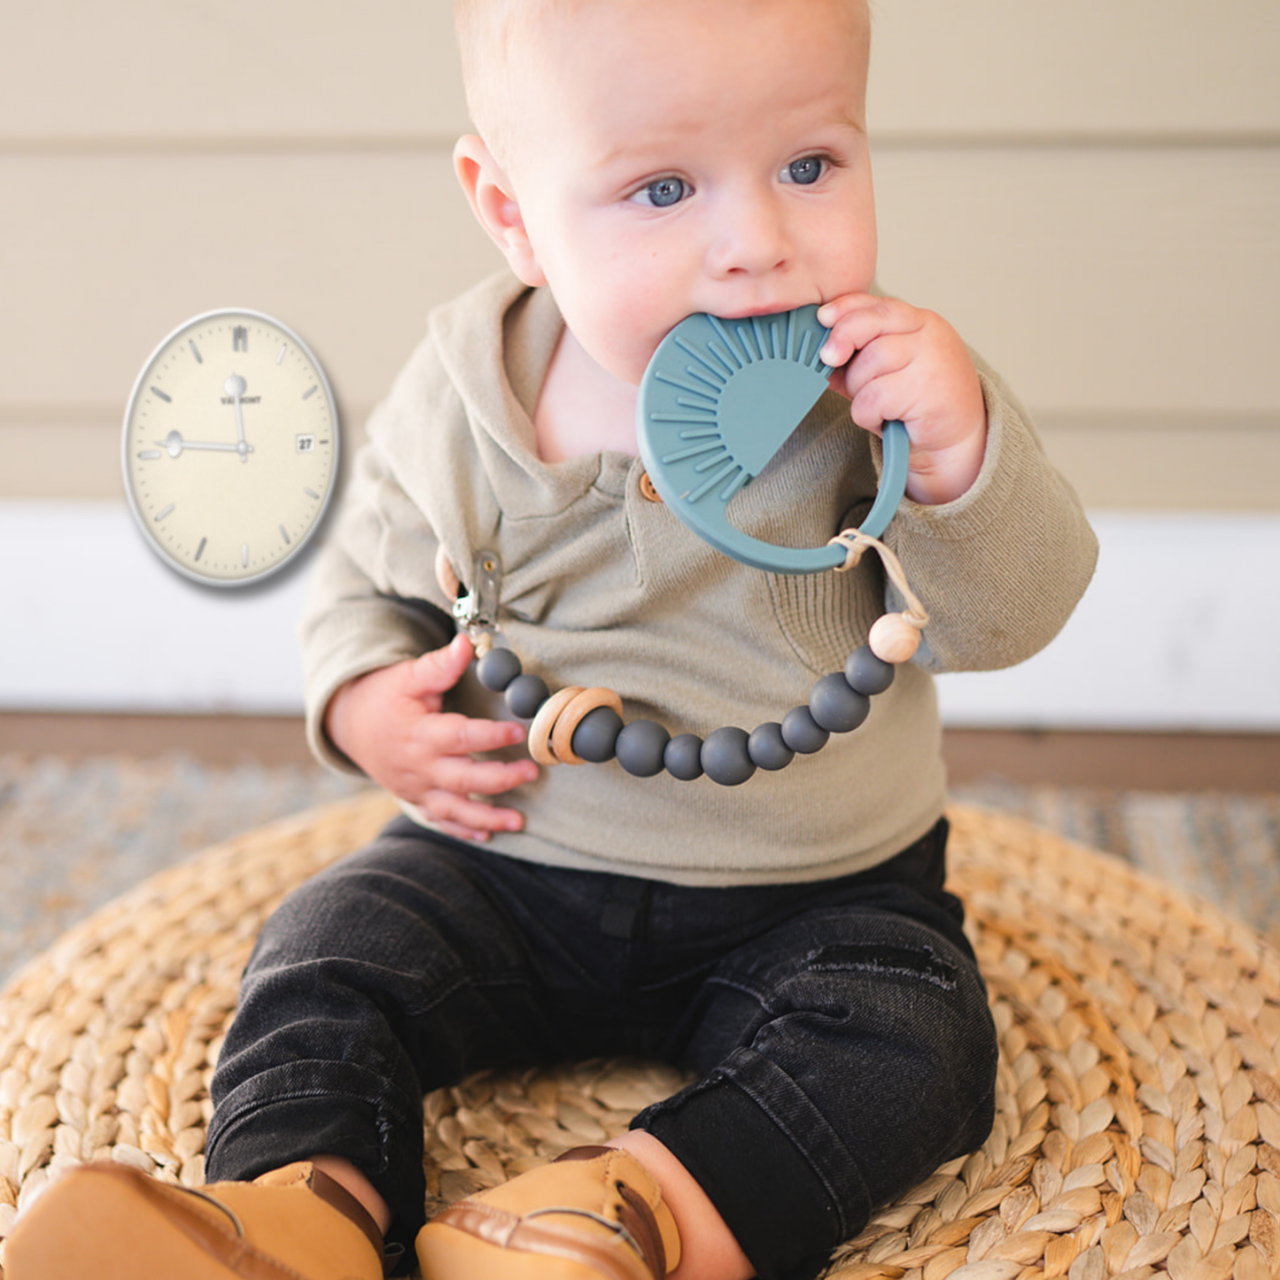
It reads {"hour": 11, "minute": 46}
